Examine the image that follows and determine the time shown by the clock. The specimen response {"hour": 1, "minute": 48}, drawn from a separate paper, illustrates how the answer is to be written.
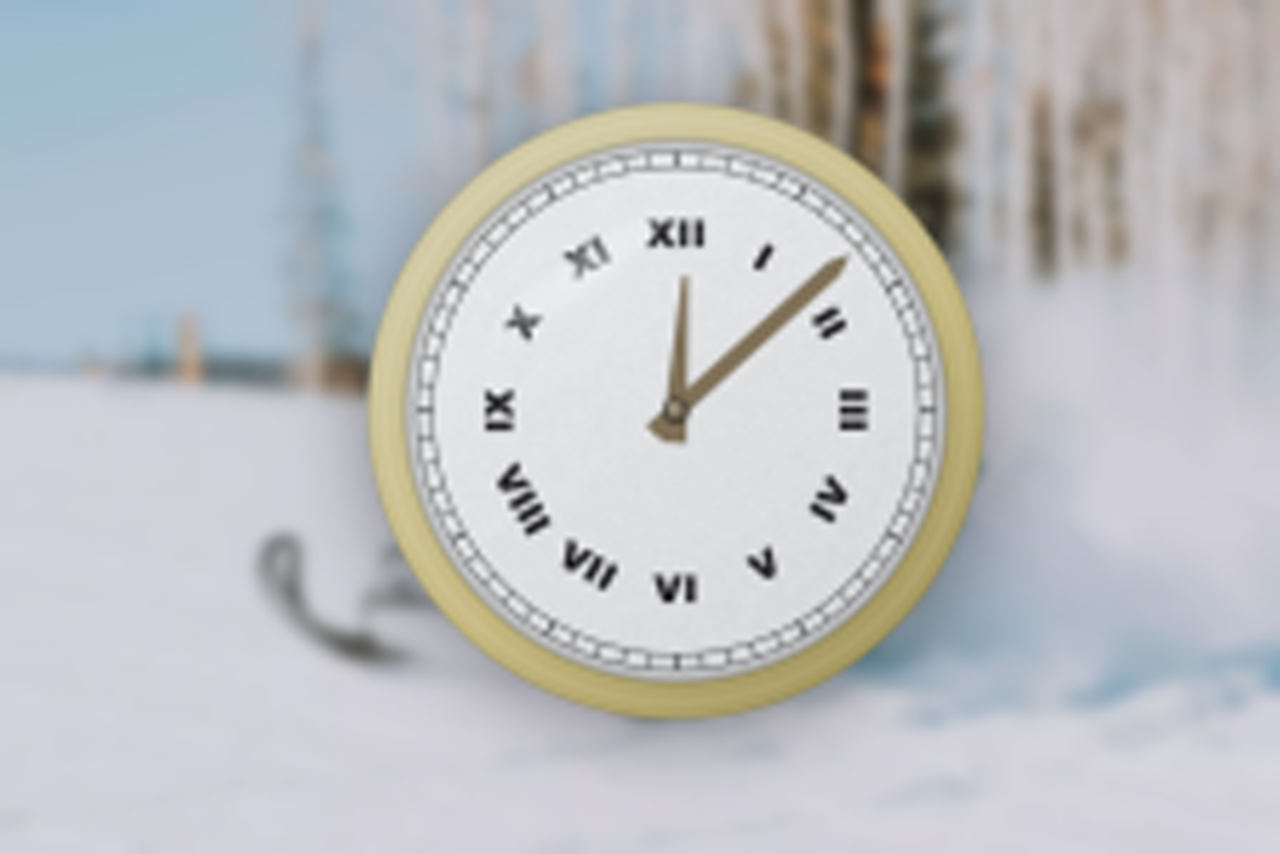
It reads {"hour": 12, "minute": 8}
